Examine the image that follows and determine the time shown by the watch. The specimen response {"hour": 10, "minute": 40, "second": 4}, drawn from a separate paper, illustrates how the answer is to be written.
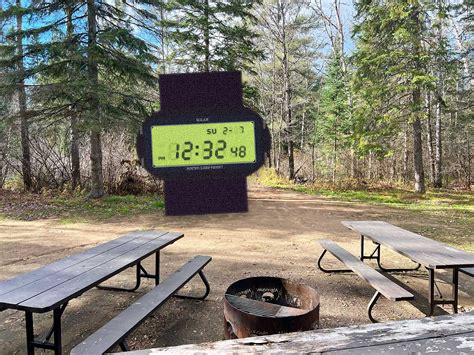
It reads {"hour": 12, "minute": 32, "second": 48}
